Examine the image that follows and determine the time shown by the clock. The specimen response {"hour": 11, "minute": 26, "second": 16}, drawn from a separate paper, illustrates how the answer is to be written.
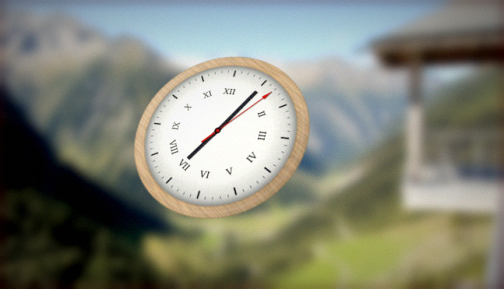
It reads {"hour": 7, "minute": 5, "second": 7}
